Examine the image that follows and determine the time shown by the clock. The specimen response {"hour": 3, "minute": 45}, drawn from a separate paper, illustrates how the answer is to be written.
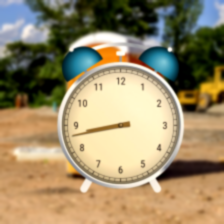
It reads {"hour": 8, "minute": 43}
